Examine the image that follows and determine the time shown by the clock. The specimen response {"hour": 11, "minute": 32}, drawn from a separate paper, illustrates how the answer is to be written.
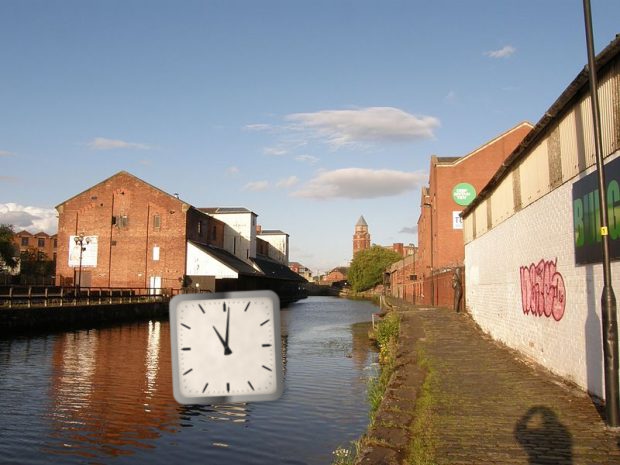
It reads {"hour": 11, "minute": 1}
